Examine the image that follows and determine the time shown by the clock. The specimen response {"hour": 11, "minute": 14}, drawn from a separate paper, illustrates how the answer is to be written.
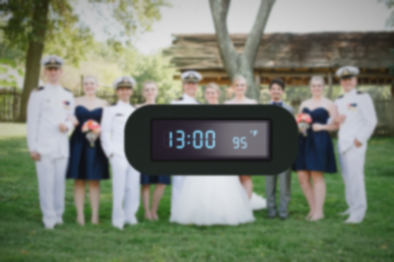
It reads {"hour": 13, "minute": 0}
